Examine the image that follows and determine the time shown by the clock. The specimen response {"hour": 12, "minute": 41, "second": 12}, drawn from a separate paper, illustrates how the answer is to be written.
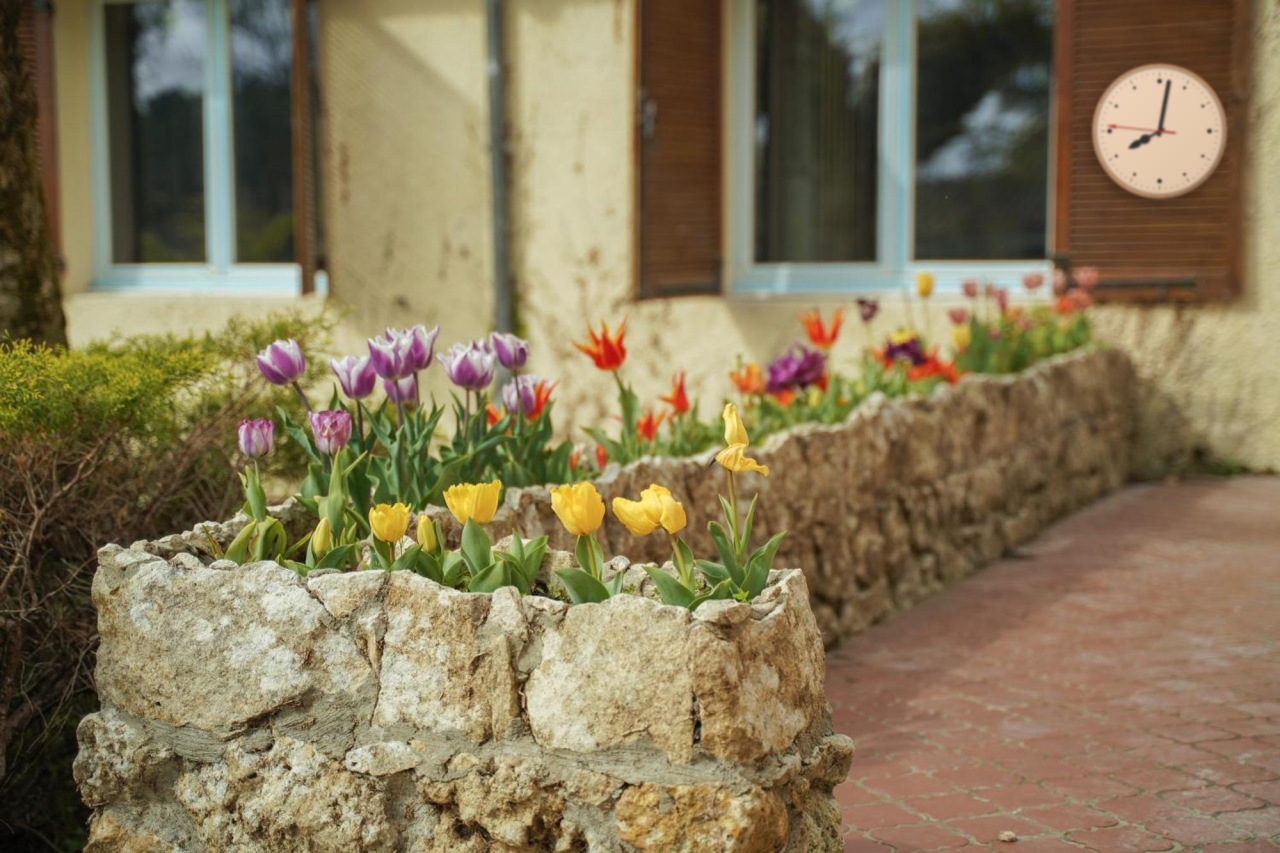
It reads {"hour": 8, "minute": 1, "second": 46}
